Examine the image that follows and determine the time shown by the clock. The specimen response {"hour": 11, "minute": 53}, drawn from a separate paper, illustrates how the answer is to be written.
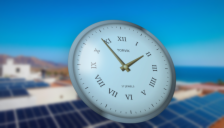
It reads {"hour": 1, "minute": 54}
